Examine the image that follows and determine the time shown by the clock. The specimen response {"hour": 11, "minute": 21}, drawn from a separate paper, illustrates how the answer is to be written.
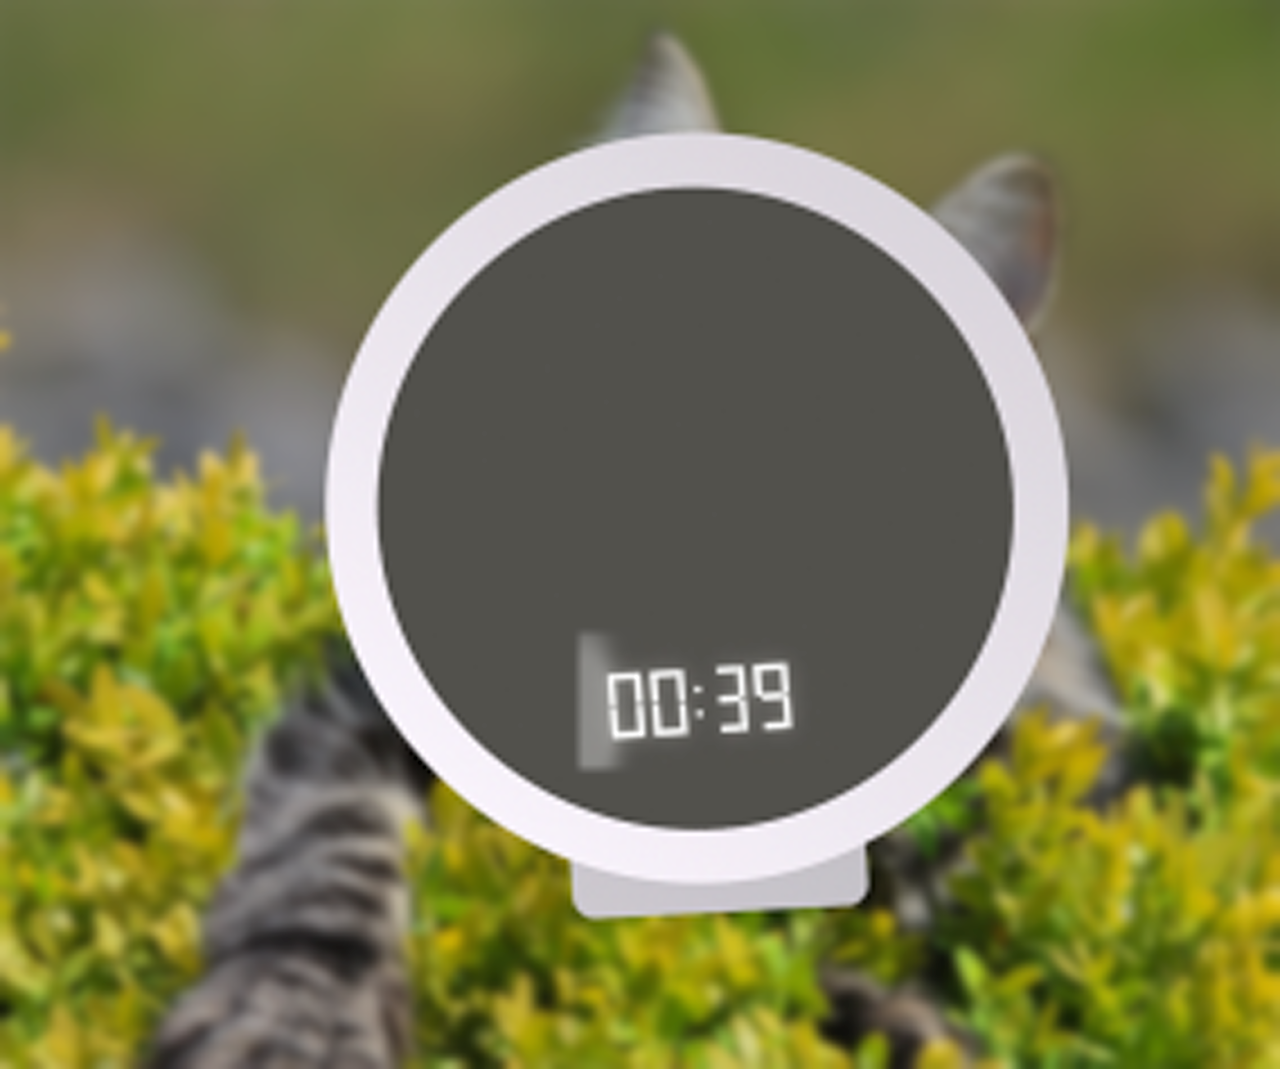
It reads {"hour": 0, "minute": 39}
